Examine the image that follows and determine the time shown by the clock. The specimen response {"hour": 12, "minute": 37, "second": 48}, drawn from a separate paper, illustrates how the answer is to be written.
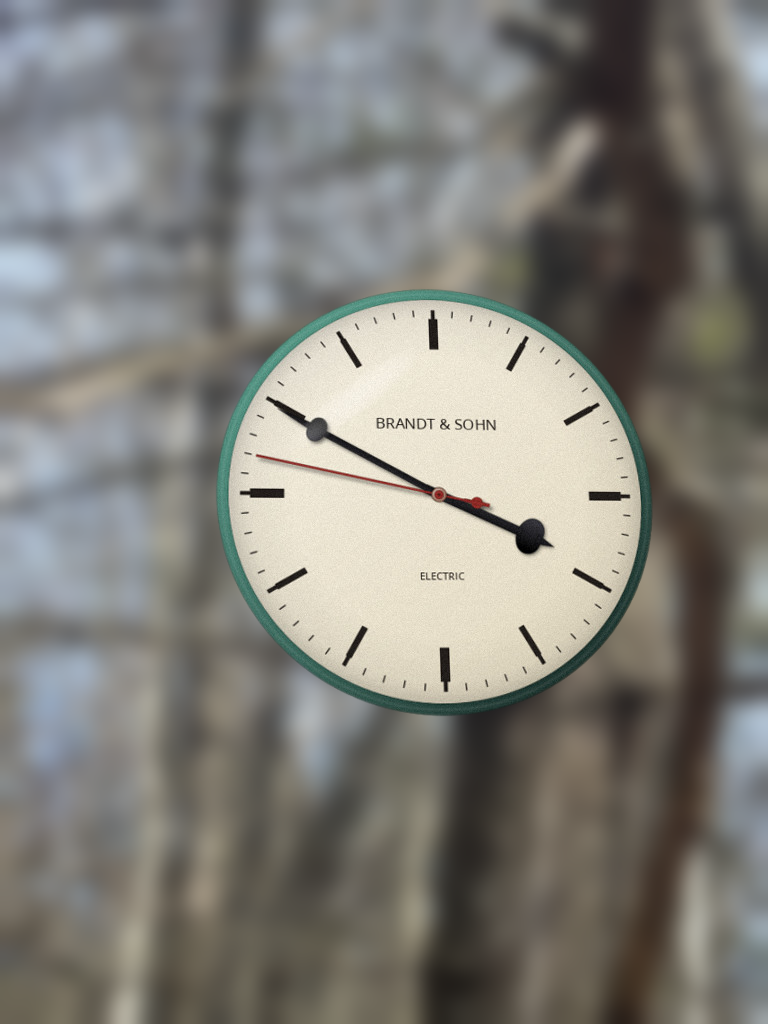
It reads {"hour": 3, "minute": 49, "second": 47}
